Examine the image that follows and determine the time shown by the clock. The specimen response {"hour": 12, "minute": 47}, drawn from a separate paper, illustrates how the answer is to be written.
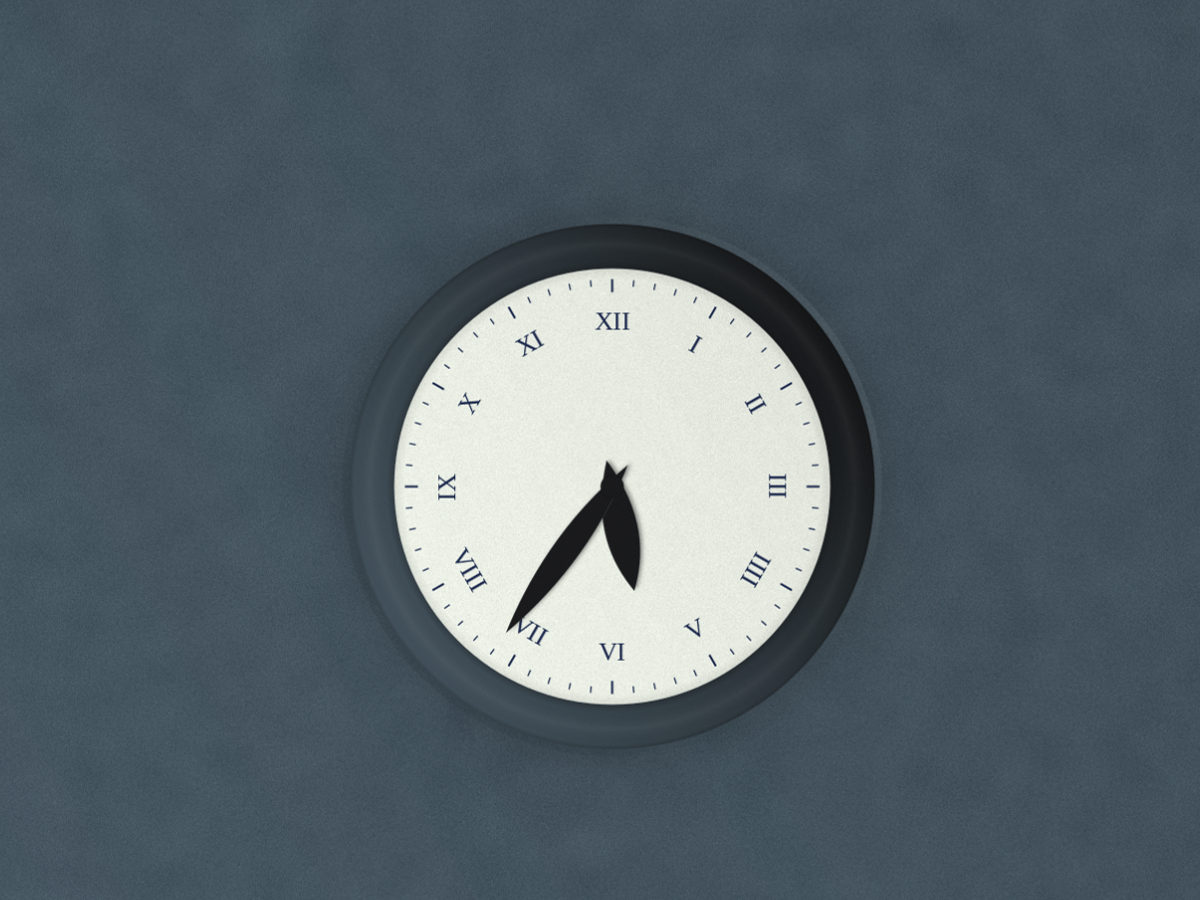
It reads {"hour": 5, "minute": 36}
